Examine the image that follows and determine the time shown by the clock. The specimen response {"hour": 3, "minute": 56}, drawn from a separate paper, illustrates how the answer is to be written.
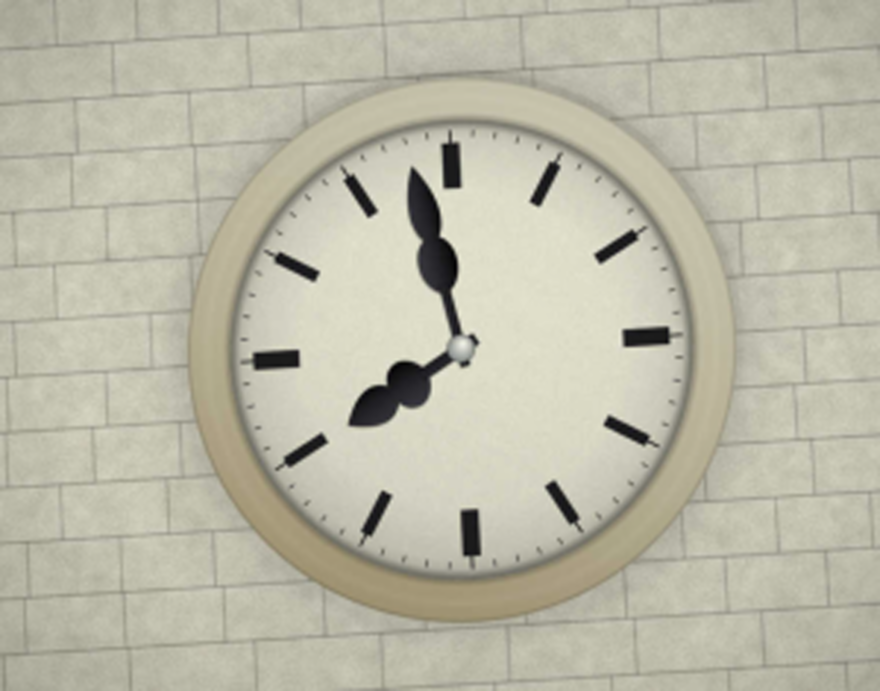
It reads {"hour": 7, "minute": 58}
